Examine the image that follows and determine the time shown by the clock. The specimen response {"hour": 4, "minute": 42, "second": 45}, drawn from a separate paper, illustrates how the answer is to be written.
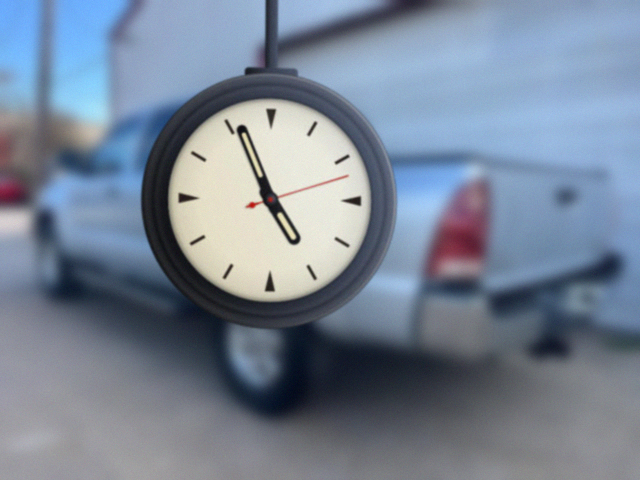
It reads {"hour": 4, "minute": 56, "second": 12}
